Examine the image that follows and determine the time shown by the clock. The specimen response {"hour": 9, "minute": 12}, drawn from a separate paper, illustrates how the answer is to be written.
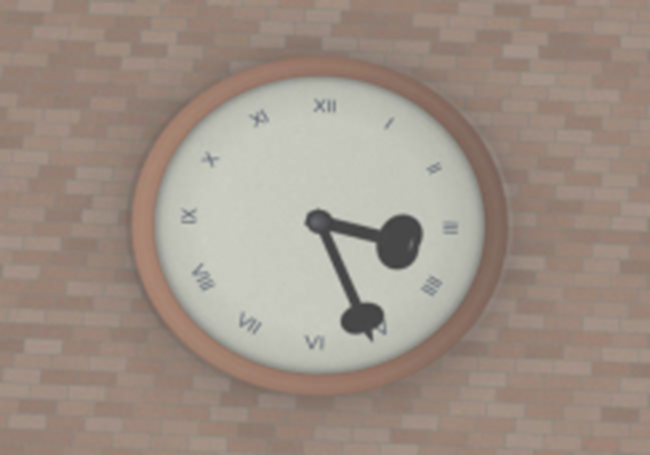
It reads {"hour": 3, "minute": 26}
